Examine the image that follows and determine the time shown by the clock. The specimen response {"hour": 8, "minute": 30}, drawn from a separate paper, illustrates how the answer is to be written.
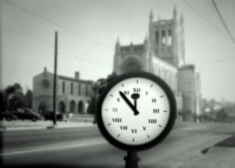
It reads {"hour": 11, "minute": 53}
